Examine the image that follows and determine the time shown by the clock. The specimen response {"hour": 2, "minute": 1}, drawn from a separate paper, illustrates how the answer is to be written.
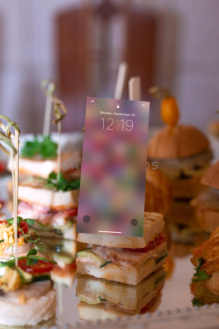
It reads {"hour": 12, "minute": 19}
